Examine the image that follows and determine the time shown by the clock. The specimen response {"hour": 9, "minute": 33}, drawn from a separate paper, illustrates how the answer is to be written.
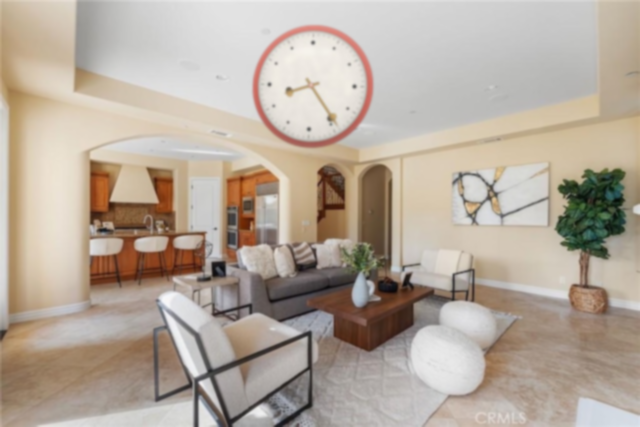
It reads {"hour": 8, "minute": 24}
